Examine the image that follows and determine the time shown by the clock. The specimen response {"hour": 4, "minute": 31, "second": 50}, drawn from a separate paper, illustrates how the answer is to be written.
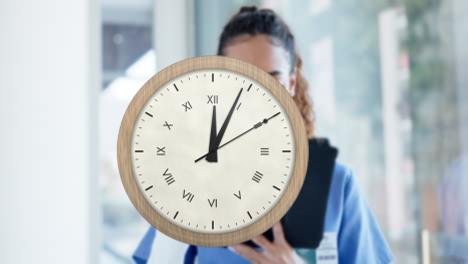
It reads {"hour": 12, "minute": 4, "second": 10}
